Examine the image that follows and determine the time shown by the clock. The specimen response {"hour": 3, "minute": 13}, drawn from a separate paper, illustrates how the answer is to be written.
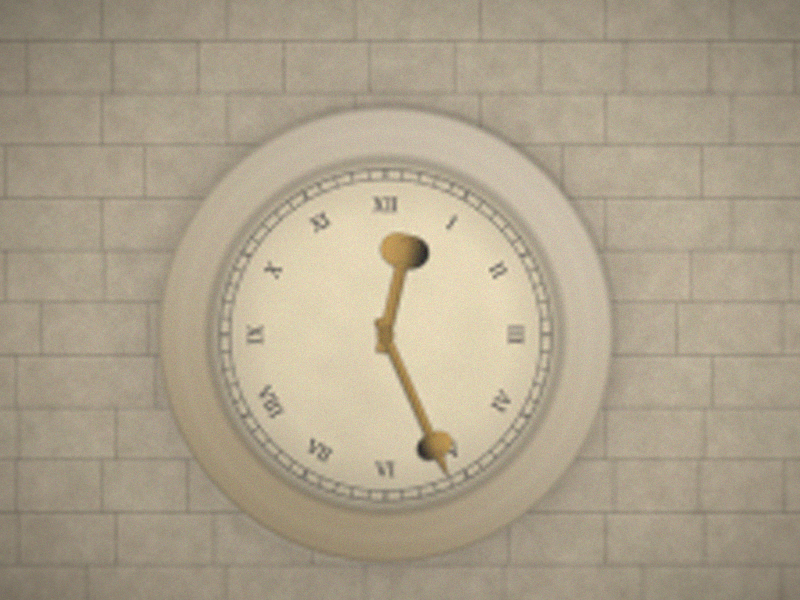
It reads {"hour": 12, "minute": 26}
